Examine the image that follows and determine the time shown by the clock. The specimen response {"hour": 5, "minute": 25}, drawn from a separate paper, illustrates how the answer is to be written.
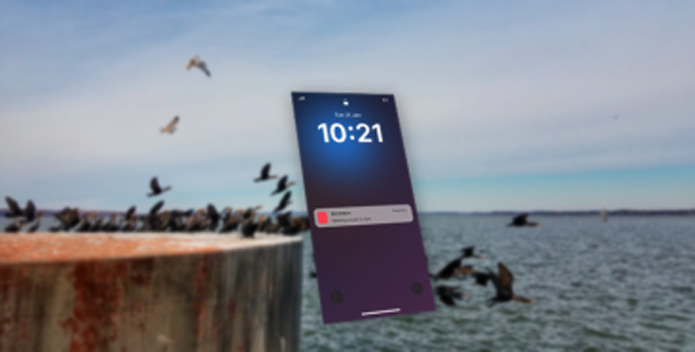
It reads {"hour": 10, "minute": 21}
